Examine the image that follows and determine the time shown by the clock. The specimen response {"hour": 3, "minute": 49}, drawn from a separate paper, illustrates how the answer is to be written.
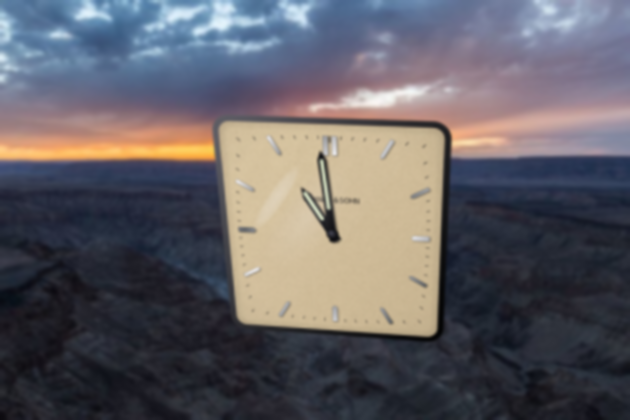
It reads {"hour": 10, "minute": 59}
